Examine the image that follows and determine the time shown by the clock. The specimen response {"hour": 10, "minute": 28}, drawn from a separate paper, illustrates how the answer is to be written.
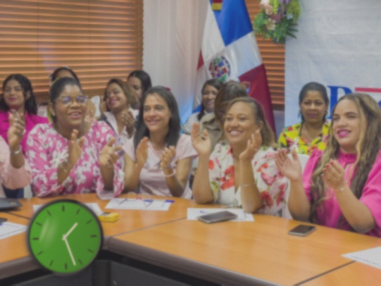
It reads {"hour": 1, "minute": 27}
